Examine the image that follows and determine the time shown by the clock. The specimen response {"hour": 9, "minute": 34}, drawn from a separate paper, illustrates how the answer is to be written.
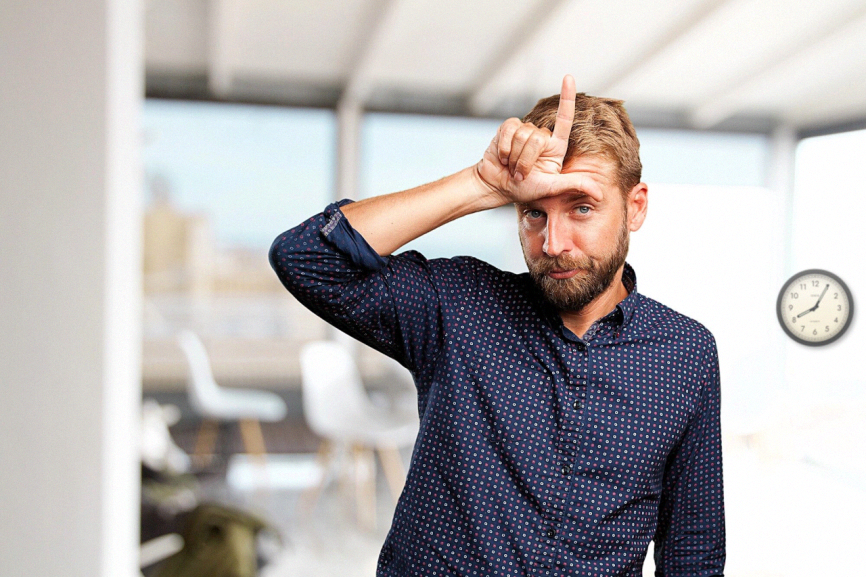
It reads {"hour": 8, "minute": 5}
